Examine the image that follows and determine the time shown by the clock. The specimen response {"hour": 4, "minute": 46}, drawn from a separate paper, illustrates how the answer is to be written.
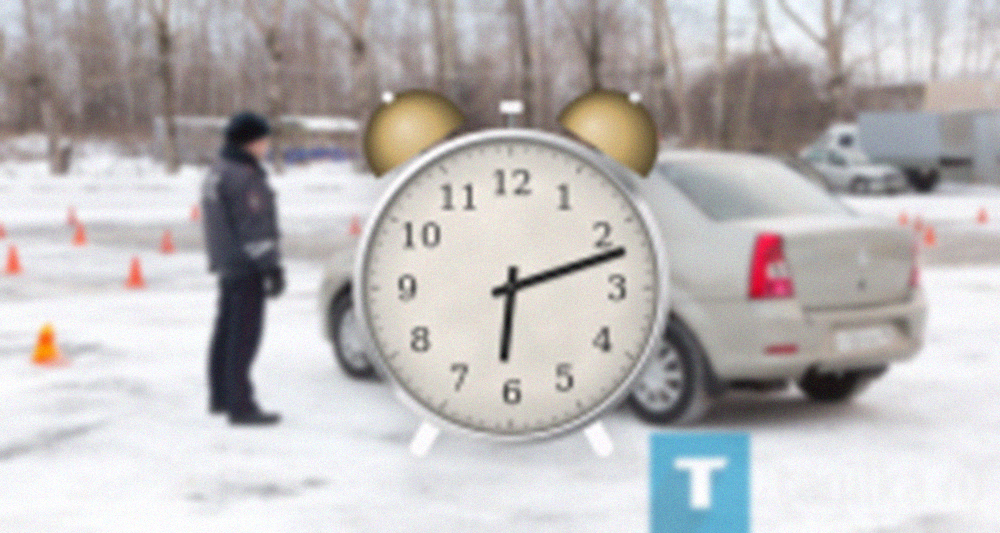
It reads {"hour": 6, "minute": 12}
